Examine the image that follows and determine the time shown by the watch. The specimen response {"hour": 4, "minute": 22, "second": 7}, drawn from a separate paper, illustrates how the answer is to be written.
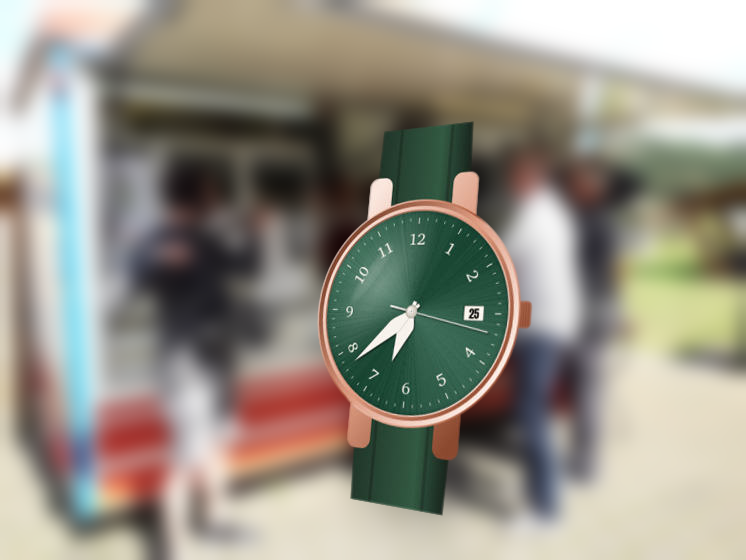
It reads {"hour": 6, "minute": 38, "second": 17}
